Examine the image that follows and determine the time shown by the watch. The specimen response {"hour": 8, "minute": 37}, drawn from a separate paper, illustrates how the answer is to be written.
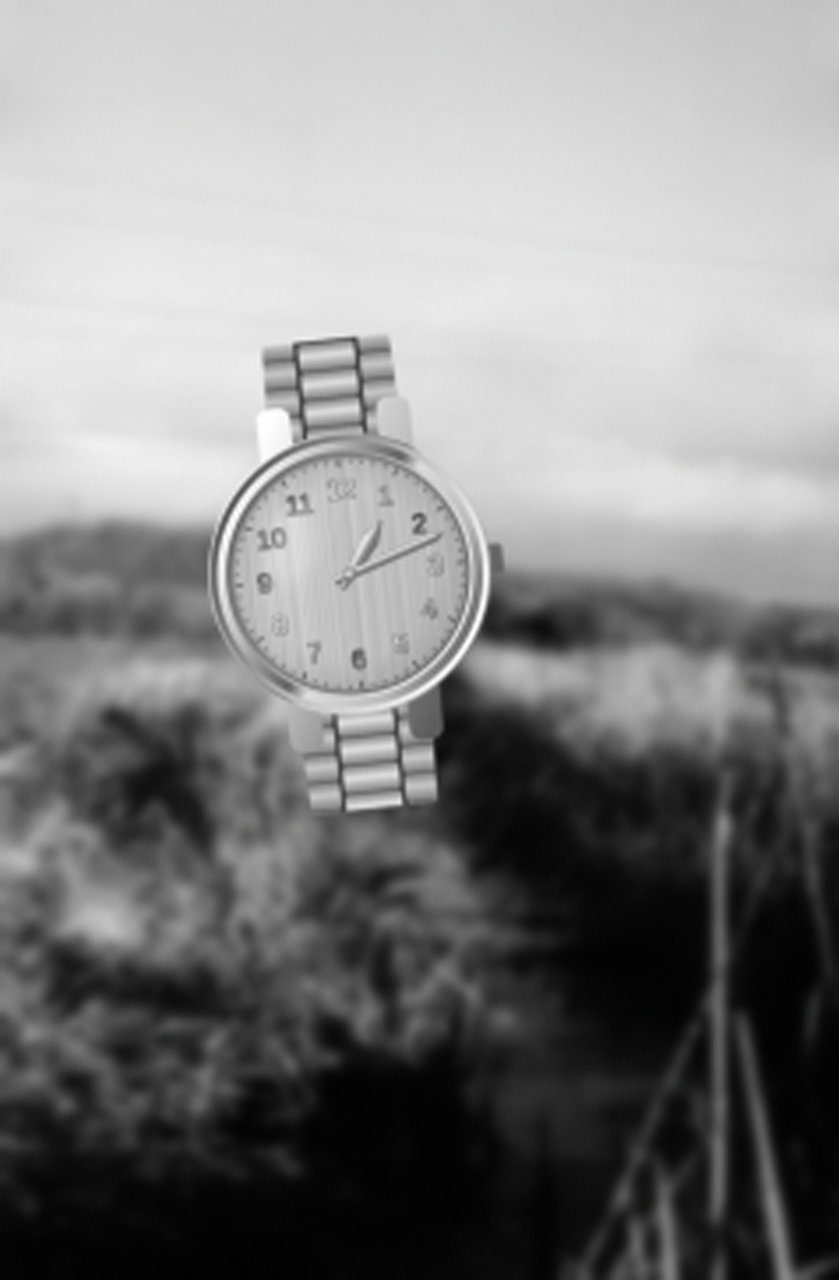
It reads {"hour": 1, "minute": 12}
